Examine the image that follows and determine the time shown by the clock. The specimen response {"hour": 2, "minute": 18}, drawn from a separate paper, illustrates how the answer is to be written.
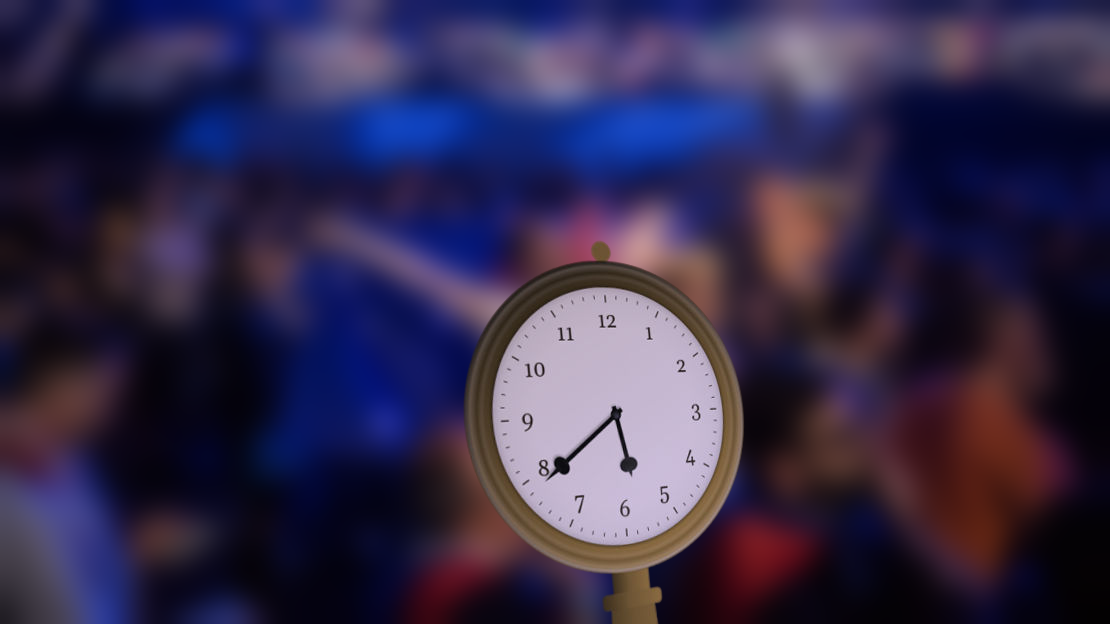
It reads {"hour": 5, "minute": 39}
